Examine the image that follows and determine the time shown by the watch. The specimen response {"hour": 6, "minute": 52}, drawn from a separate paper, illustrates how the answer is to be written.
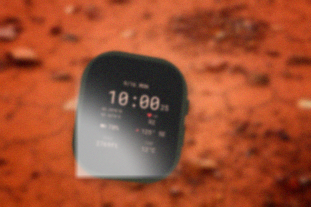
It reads {"hour": 10, "minute": 0}
